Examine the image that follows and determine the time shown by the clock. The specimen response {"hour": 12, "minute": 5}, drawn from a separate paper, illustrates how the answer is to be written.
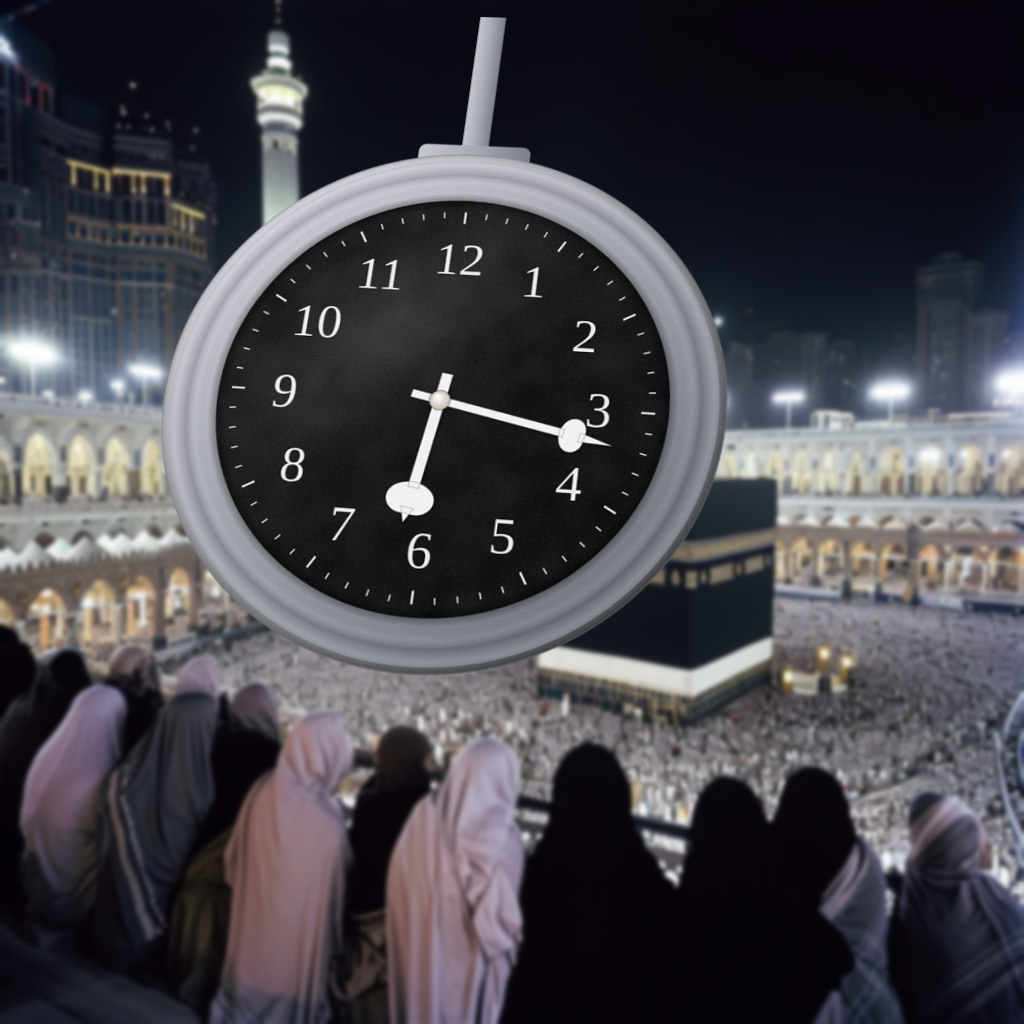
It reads {"hour": 6, "minute": 17}
